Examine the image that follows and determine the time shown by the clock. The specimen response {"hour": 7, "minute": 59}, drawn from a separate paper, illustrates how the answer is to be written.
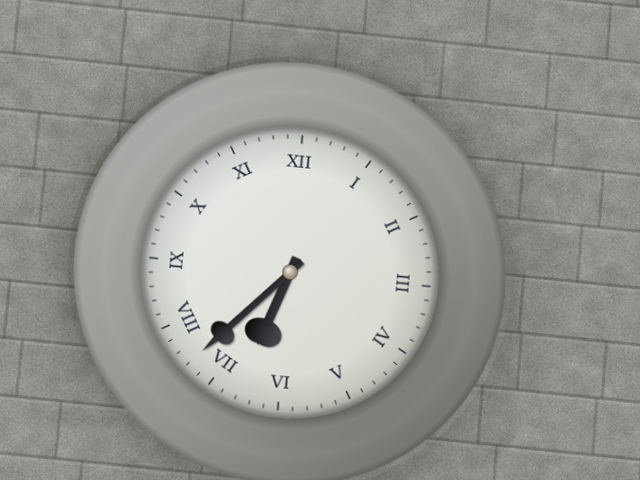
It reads {"hour": 6, "minute": 37}
